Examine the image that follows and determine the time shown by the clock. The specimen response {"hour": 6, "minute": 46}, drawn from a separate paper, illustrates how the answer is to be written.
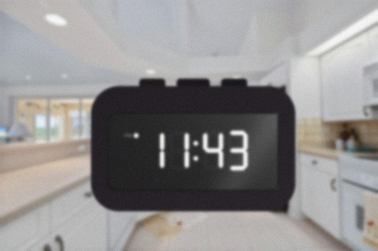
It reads {"hour": 11, "minute": 43}
